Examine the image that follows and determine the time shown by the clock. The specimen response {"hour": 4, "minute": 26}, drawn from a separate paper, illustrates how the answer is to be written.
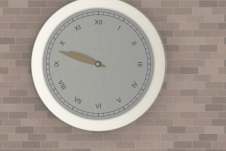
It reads {"hour": 9, "minute": 48}
